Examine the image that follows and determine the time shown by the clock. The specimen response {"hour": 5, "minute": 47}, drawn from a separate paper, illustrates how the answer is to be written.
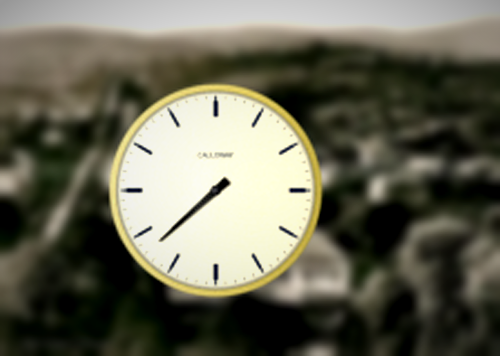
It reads {"hour": 7, "minute": 38}
